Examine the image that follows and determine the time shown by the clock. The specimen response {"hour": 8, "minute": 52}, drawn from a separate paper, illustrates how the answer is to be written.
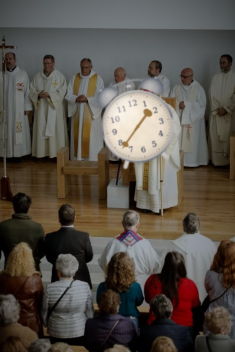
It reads {"hour": 1, "minute": 38}
